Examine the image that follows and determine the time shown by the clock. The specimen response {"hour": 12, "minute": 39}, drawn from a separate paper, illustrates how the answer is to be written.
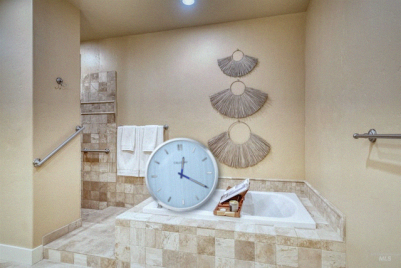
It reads {"hour": 12, "minute": 20}
